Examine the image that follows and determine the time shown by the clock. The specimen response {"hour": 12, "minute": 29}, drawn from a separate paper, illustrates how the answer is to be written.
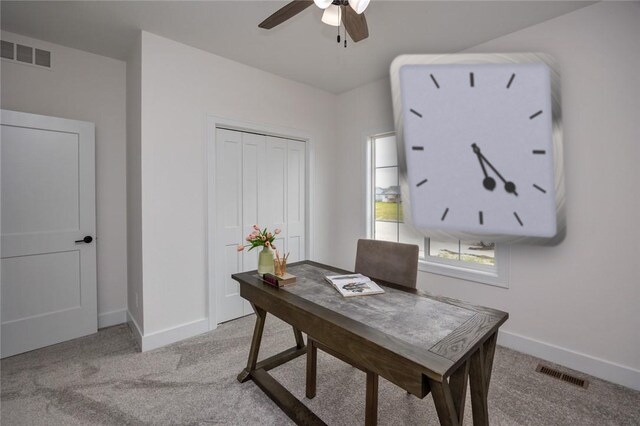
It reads {"hour": 5, "minute": 23}
